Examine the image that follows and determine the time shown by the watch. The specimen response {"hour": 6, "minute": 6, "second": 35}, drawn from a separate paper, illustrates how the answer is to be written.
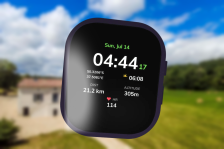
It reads {"hour": 4, "minute": 44, "second": 17}
